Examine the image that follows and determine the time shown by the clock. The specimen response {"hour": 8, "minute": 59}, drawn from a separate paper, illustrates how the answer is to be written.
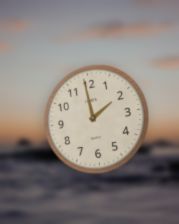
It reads {"hour": 1, "minute": 59}
